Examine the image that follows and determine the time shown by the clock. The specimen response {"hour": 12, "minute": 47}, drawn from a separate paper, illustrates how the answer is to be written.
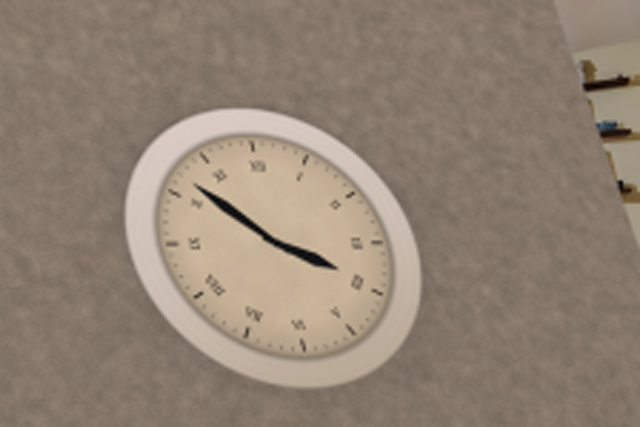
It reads {"hour": 3, "minute": 52}
